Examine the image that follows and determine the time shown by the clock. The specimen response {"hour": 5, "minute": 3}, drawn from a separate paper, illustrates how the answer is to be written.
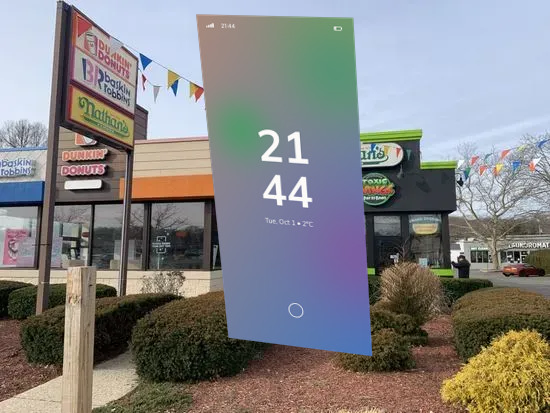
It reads {"hour": 21, "minute": 44}
